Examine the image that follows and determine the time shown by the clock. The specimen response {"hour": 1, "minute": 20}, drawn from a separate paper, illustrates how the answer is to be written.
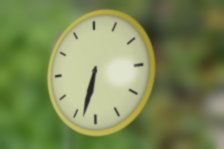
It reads {"hour": 6, "minute": 33}
